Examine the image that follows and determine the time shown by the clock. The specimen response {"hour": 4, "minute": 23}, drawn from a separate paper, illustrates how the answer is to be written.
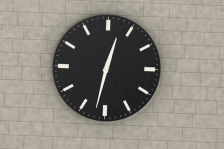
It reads {"hour": 12, "minute": 32}
